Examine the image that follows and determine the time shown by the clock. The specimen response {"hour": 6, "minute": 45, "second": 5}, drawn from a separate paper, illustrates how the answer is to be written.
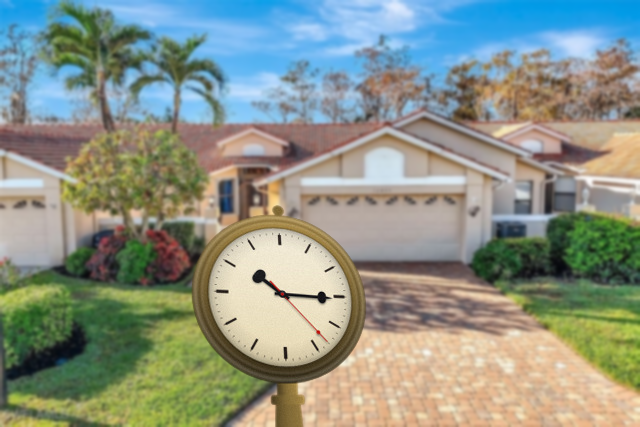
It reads {"hour": 10, "minute": 15, "second": 23}
